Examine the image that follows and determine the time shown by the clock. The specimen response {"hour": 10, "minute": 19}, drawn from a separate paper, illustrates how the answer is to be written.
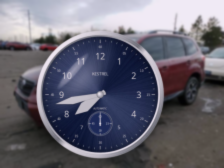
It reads {"hour": 7, "minute": 43}
